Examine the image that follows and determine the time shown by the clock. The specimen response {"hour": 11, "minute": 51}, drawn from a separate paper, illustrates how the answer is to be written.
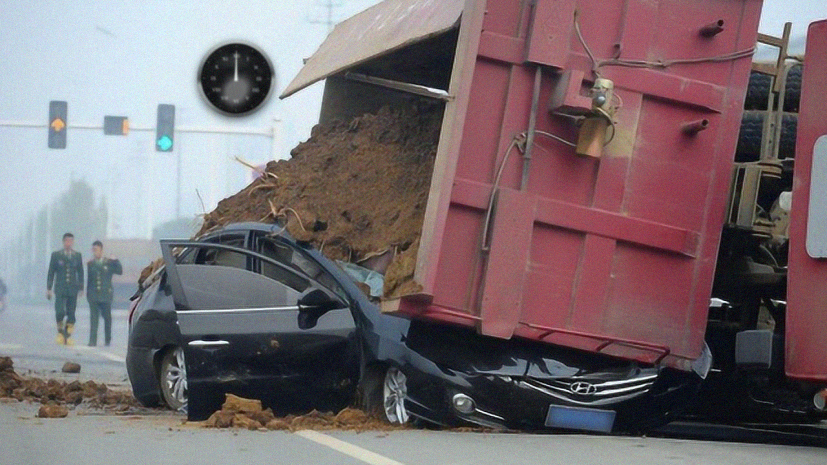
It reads {"hour": 12, "minute": 0}
